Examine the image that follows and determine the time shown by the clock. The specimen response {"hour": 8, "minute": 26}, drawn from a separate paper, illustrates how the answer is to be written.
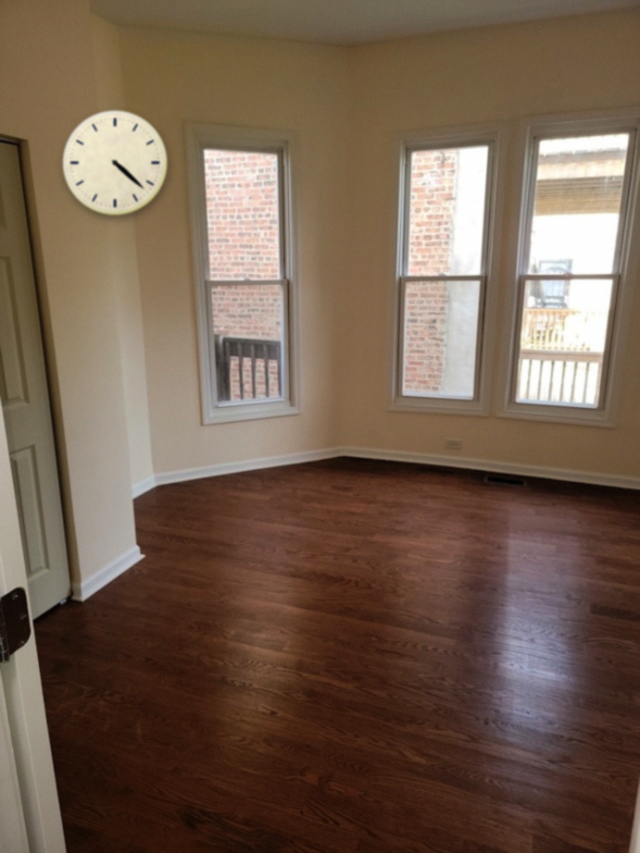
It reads {"hour": 4, "minute": 22}
